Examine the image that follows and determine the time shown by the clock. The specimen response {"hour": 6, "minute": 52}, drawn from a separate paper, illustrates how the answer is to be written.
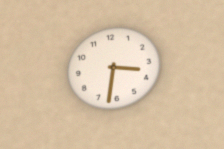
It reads {"hour": 3, "minute": 32}
